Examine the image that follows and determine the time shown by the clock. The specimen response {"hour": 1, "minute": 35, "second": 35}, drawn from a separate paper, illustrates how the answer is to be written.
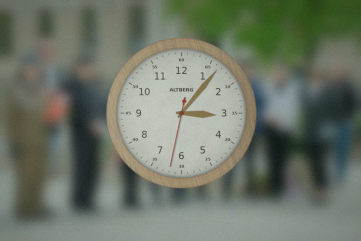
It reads {"hour": 3, "minute": 6, "second": 32}
